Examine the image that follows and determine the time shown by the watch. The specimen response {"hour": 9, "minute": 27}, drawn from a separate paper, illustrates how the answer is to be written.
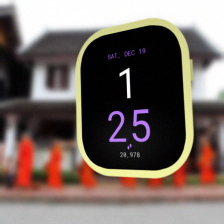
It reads {"hour": 1, "minute": 25}
